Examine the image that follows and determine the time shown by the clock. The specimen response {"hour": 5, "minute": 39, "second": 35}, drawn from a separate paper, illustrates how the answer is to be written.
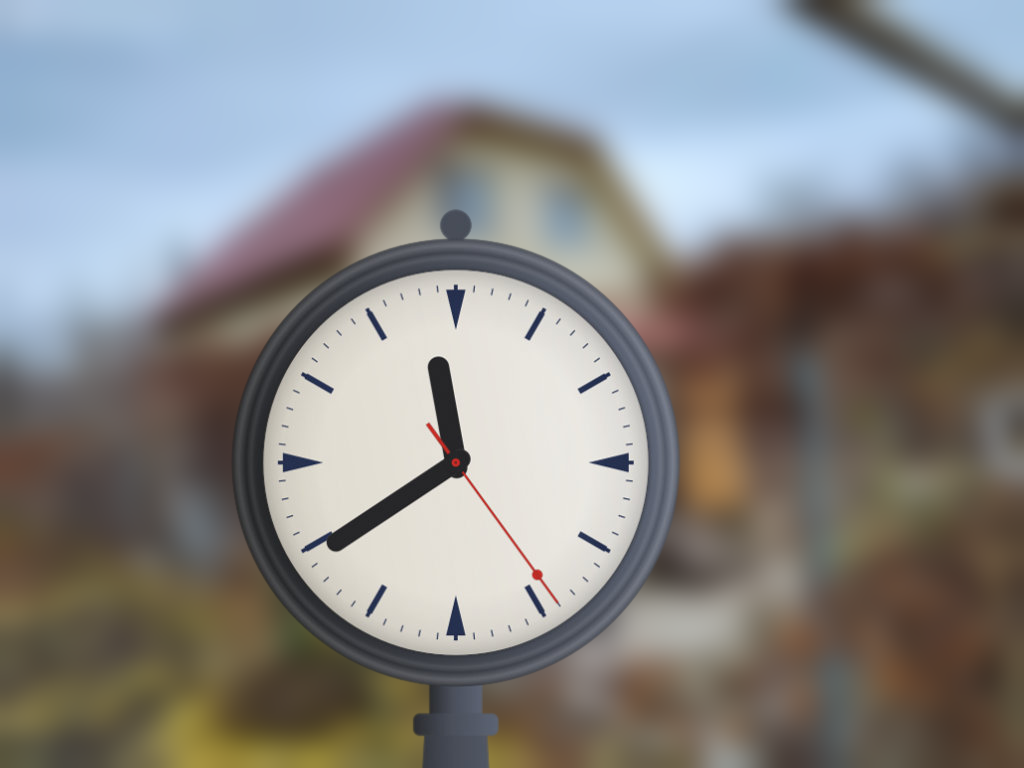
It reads {"hour": 11, "minute": 39, "second": 24}
